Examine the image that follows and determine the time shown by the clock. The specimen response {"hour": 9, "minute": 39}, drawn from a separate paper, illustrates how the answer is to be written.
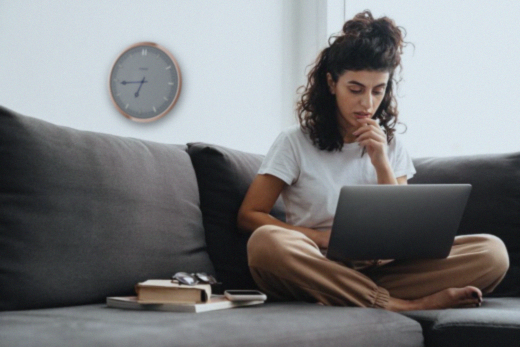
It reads {"hour": 6, "minute": 44}
